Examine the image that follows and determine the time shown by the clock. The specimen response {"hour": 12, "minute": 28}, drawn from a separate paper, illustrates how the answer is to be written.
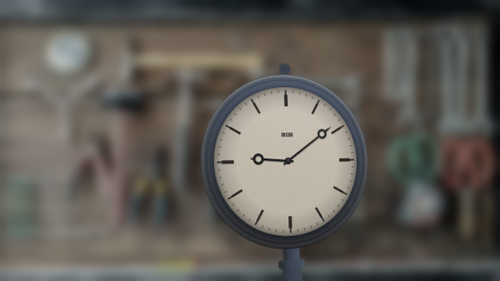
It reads {"hour": 9, "minute": 9}
